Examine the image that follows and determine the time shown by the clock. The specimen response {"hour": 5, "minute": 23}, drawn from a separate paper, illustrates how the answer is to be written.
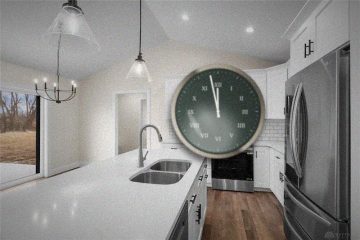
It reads {"hour": 11, "minute": 58}
